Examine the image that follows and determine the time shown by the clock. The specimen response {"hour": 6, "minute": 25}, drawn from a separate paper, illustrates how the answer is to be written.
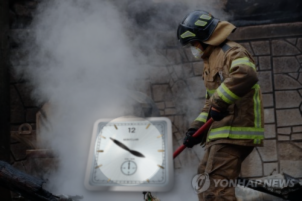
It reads {"hour": 3, "minute": 51}
